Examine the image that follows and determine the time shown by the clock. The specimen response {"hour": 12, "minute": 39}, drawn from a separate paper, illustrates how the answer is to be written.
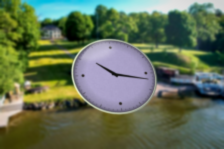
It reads {"hour": 10, "minute": 17}
